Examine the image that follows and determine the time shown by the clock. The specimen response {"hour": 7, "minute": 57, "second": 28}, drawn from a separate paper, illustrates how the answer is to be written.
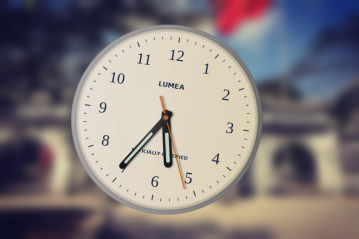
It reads {"hour": 5, "minute": 35, "second": 26}
